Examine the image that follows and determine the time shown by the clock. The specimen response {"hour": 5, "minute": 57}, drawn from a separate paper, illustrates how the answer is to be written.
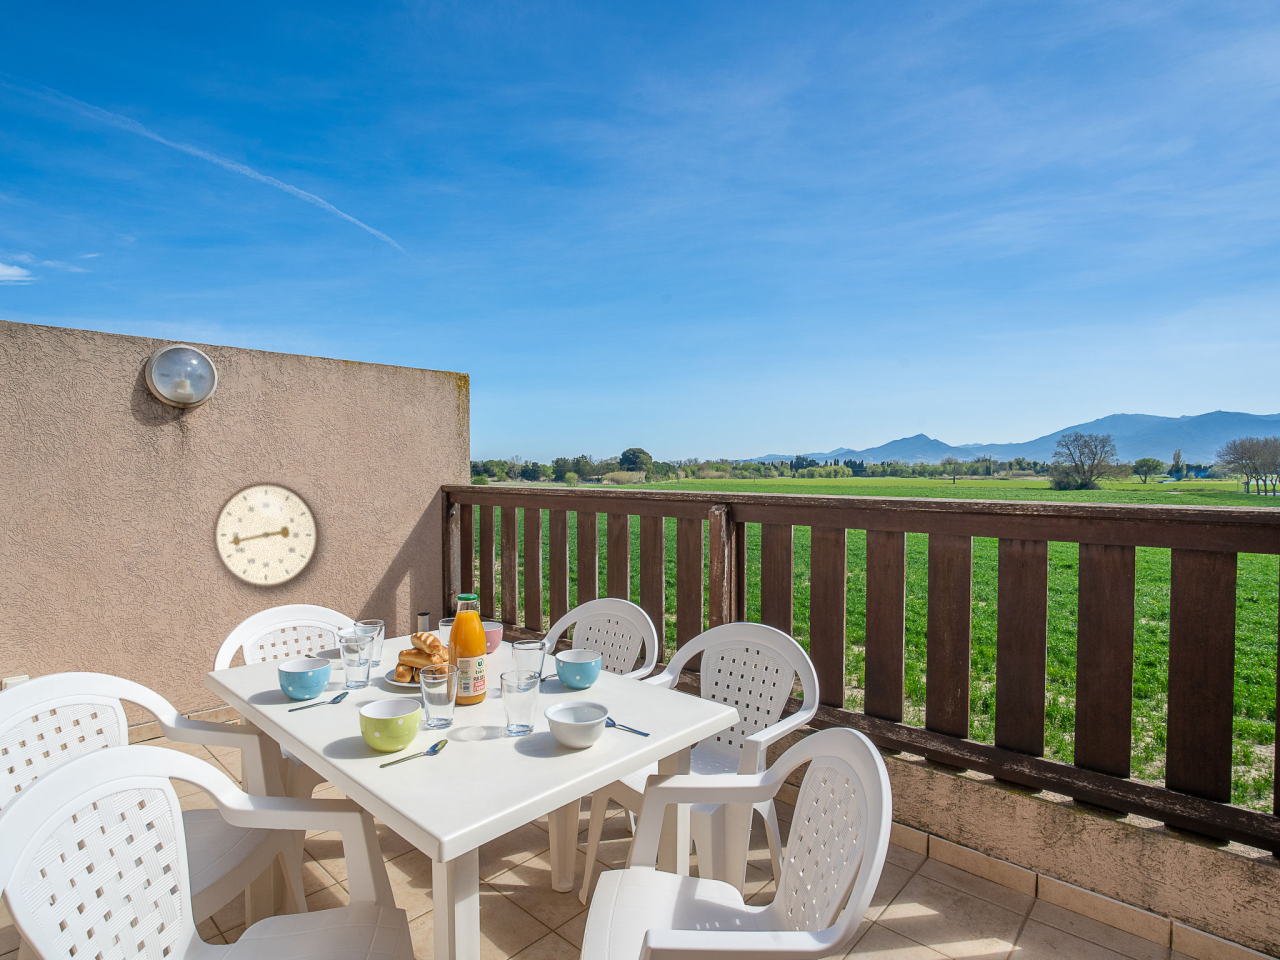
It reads {"hour": 2, "minute": 43}
